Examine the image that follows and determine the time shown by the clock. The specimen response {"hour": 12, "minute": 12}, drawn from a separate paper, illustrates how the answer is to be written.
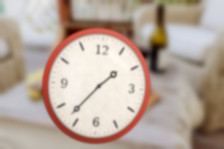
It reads {"hour": 1, "minute": 37}
